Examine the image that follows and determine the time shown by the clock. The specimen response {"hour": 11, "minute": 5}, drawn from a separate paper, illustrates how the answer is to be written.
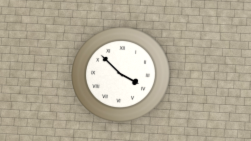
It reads {"hour": 3, "minute": 52}
